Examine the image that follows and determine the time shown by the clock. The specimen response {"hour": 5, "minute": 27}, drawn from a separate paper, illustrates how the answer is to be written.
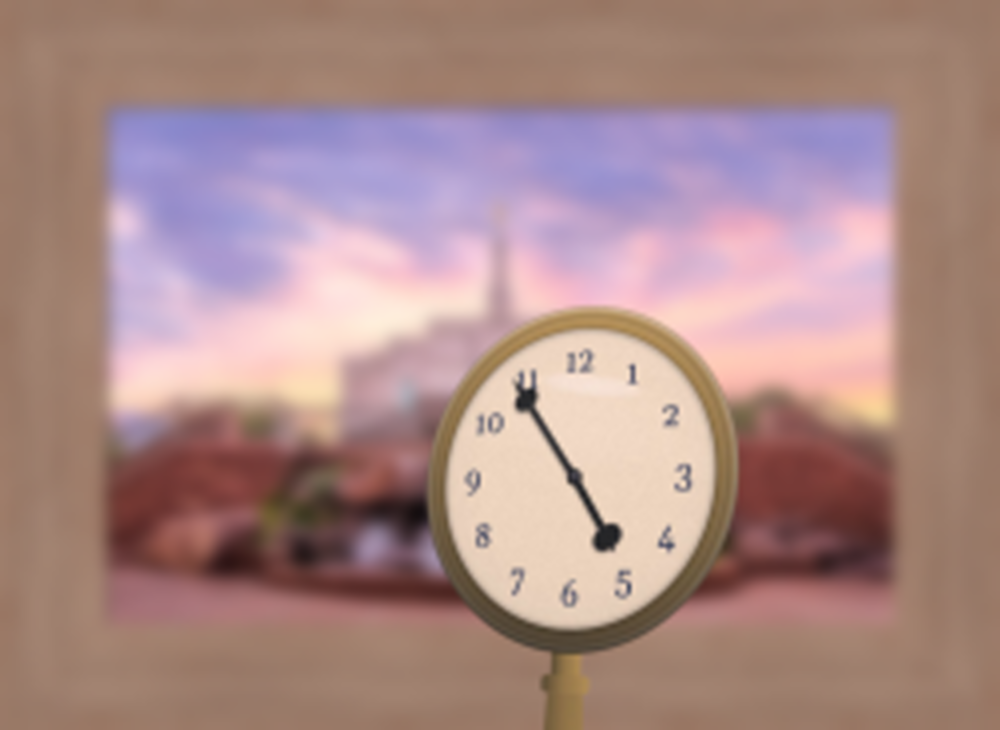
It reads {"hour": 4, "minute": 54}
